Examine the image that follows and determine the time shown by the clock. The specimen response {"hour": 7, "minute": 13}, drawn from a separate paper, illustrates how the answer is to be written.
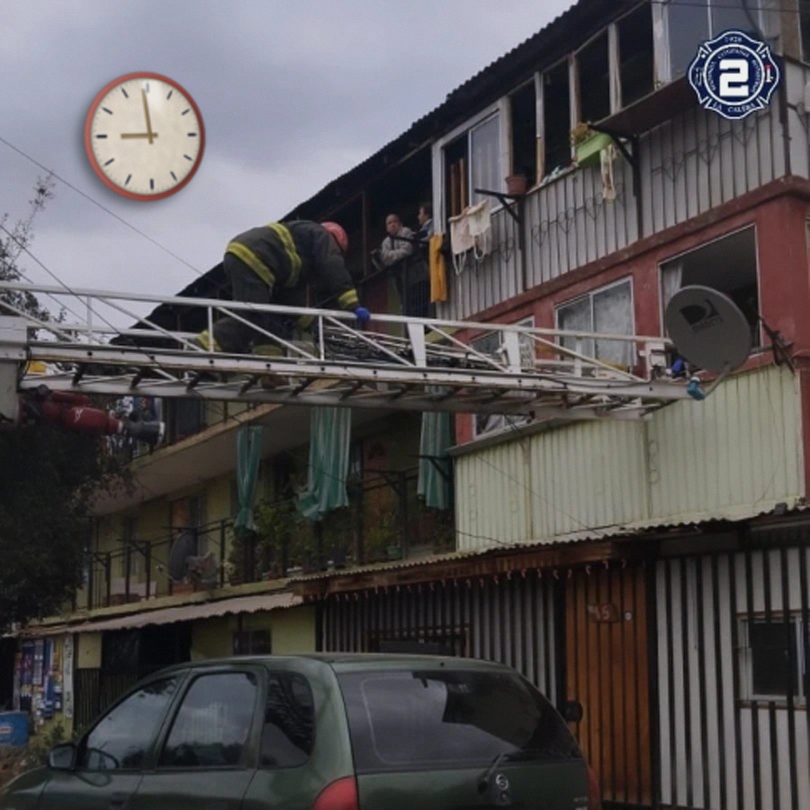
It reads {"hour": 8, "minute": 59}
